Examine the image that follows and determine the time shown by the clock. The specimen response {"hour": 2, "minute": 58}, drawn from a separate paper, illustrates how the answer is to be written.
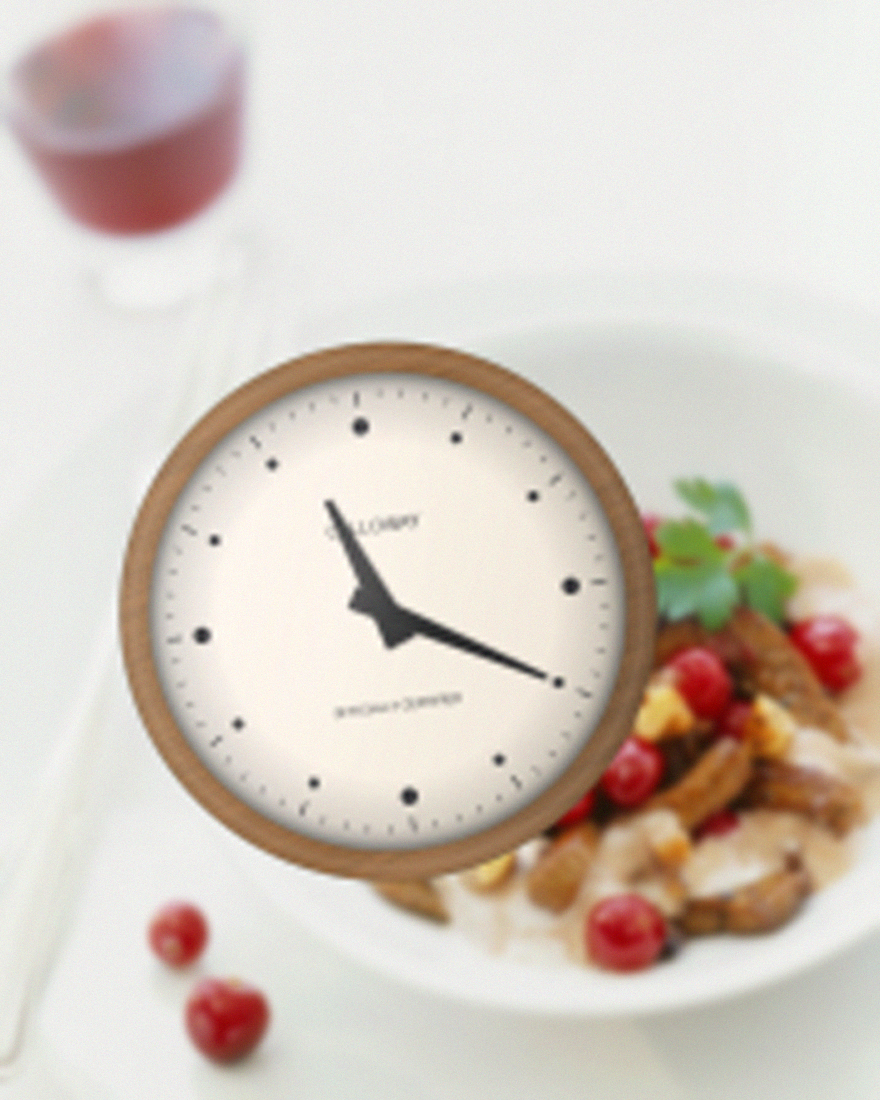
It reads {"hour": 11, "minute": 20}
